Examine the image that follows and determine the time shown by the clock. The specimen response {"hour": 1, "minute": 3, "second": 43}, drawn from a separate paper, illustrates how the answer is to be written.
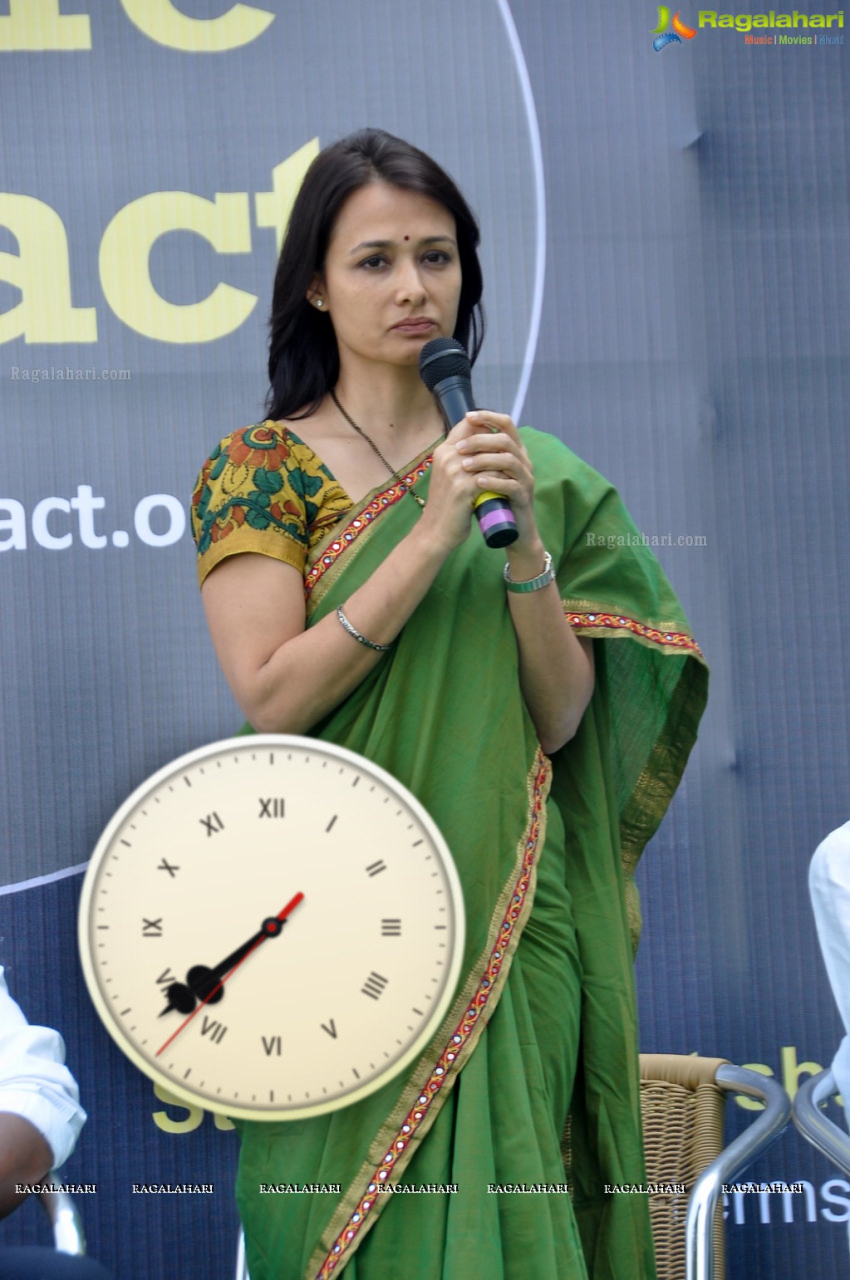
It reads {"hour": 7, "minute": 38, "second": 37}
